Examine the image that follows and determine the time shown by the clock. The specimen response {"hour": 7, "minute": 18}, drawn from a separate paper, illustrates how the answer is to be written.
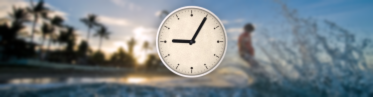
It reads {"hour": 9, "minute": 5}
